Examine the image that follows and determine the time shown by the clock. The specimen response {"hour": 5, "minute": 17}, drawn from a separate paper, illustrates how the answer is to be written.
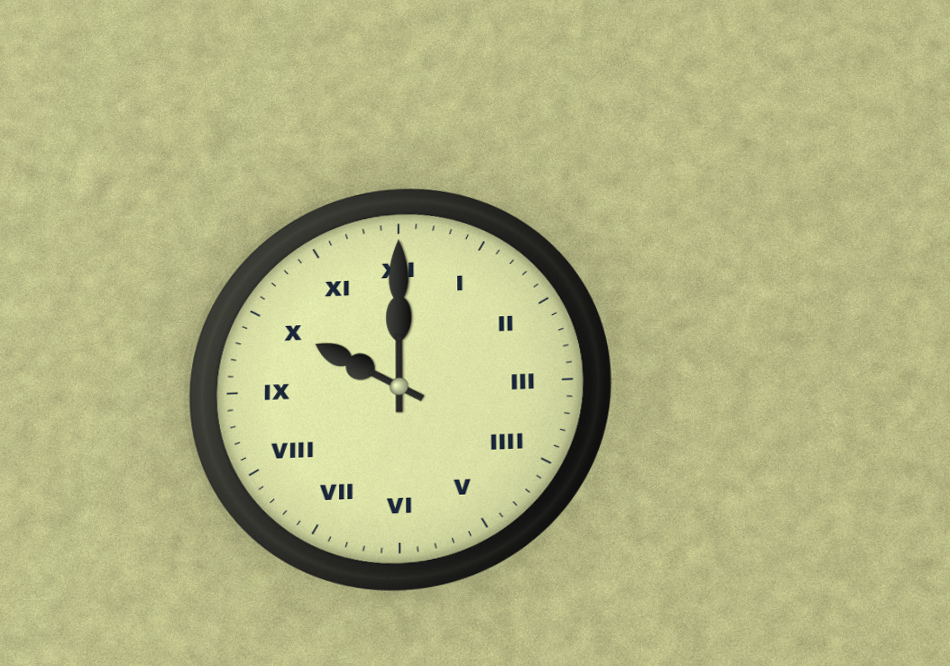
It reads {"hour": 10, "minute": 0}
